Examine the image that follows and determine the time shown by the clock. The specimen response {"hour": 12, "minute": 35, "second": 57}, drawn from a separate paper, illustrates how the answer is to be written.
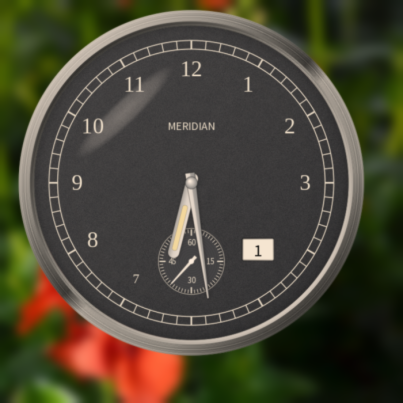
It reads {"hour": 6, "minute": 28, "second": 37}
